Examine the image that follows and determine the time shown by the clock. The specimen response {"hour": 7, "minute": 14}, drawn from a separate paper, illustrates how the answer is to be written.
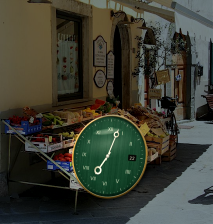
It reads {"hour": 7, "minute": 3}
